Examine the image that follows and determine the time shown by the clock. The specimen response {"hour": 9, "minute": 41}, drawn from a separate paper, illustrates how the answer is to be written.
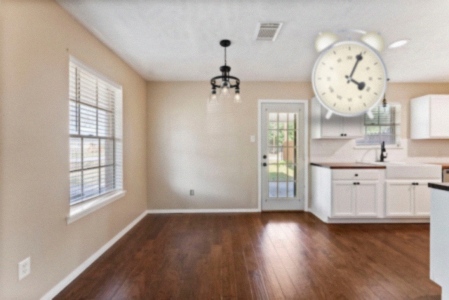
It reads {"hour": 4, "minute": 4}
